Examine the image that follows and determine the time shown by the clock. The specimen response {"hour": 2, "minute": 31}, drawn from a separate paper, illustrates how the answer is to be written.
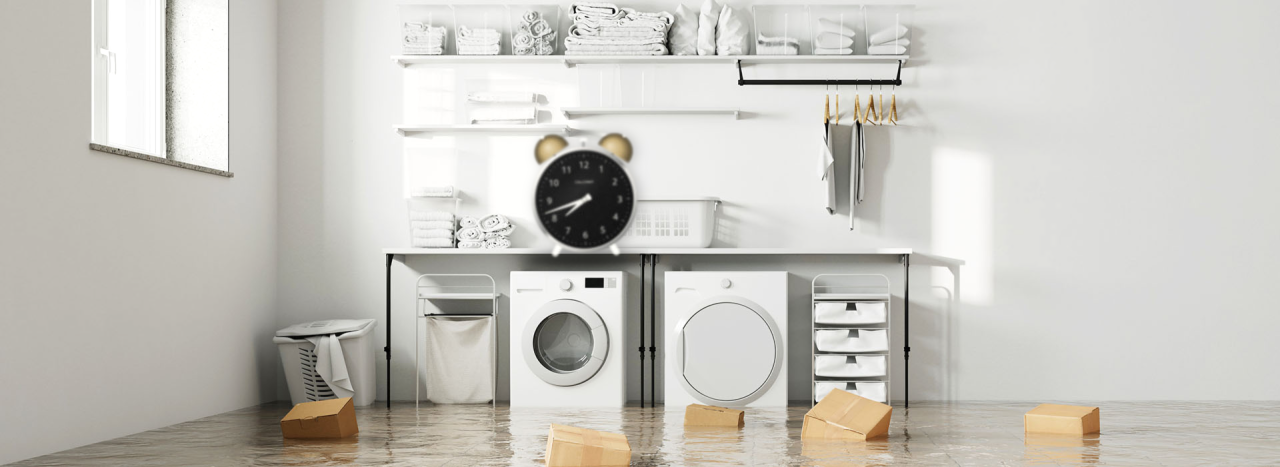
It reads {"hour": 7, "minute": 42}
